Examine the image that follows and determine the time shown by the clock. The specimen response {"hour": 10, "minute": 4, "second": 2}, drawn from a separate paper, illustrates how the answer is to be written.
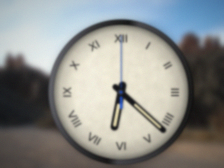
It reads {"hour": 6, "minute": 22, "second": 0}
